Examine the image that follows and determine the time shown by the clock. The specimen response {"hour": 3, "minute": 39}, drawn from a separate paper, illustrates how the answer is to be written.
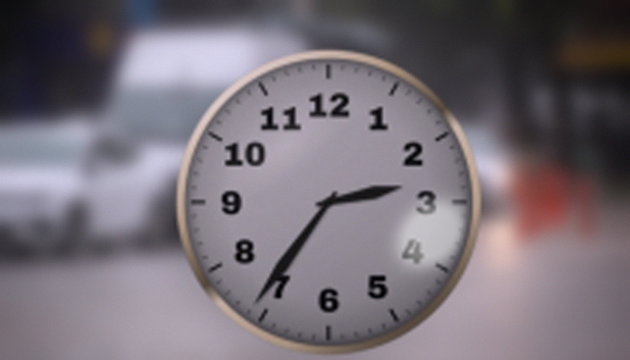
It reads {"hour": 2, "minute": 36}
